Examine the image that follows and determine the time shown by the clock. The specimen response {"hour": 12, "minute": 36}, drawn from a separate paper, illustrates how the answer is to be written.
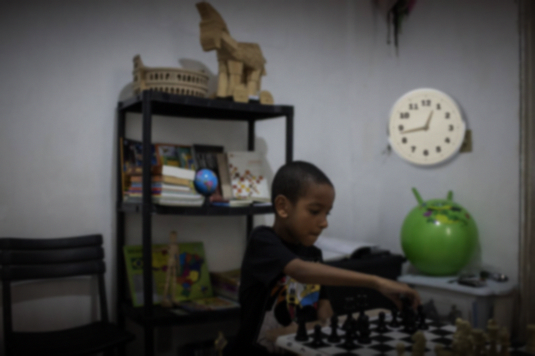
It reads {"hour": 12, "minute": 43}
